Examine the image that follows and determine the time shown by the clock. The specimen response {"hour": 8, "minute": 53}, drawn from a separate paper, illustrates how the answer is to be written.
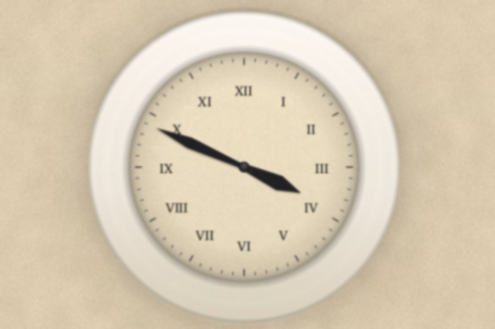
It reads {"hour": 3, "minute": 49}
